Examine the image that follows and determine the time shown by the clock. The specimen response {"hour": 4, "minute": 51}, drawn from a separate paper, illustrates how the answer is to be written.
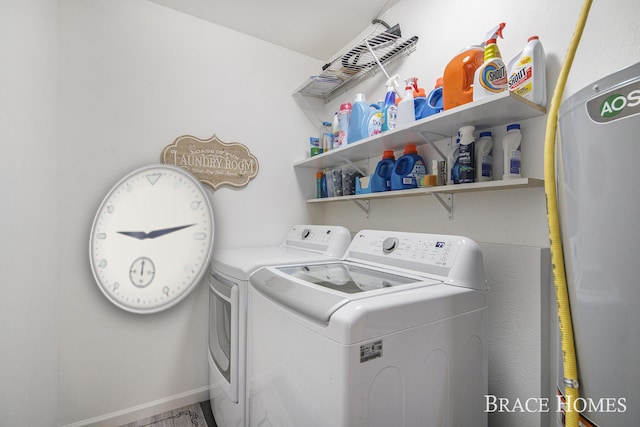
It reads {"hour": 9, "minute": 13}
